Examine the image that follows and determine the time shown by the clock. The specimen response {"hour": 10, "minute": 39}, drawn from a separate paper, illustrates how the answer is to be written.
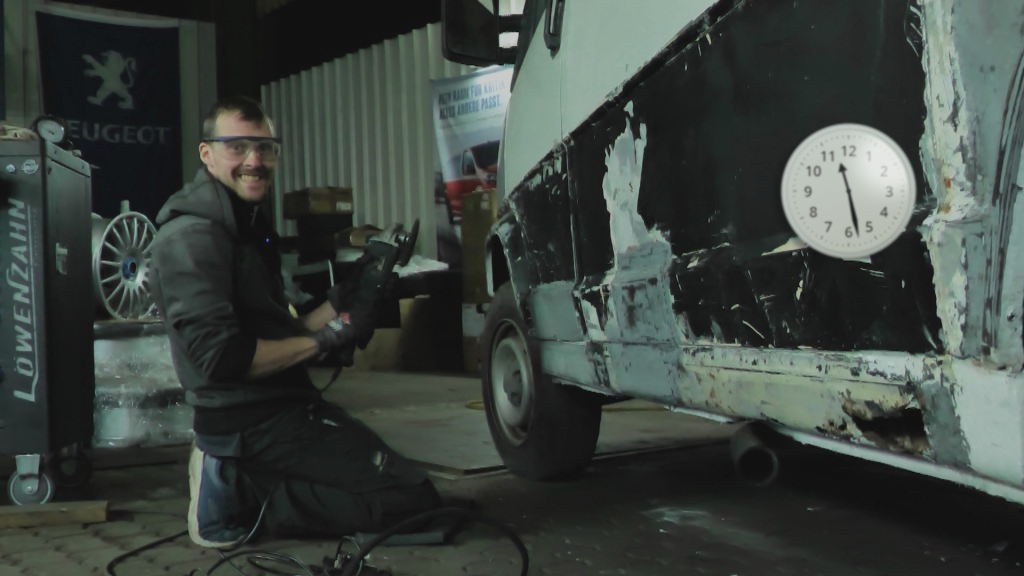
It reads {"hour": 11, "minute": 28}
